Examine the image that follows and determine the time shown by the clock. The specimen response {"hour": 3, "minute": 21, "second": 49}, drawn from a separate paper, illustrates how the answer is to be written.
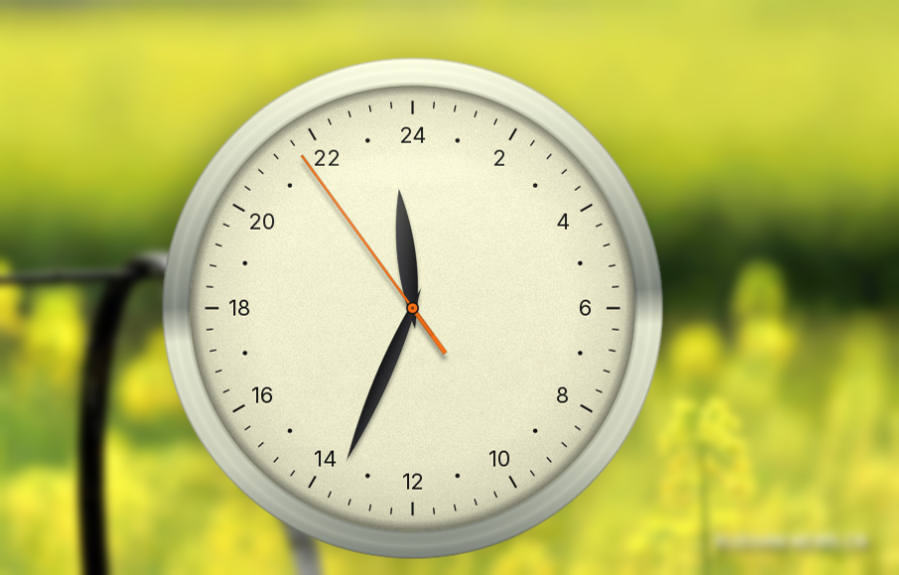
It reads {"hour": 23, "minute": 33, "second": 54}
